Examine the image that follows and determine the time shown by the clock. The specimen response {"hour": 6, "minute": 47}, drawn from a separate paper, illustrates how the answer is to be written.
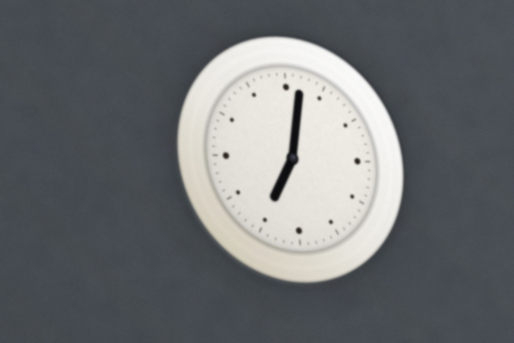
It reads {"hour": 7, "minute": 2}
